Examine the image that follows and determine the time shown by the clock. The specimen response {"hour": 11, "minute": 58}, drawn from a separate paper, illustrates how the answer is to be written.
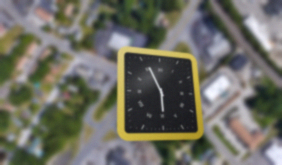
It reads {"hour": 5, "minute": 56}
